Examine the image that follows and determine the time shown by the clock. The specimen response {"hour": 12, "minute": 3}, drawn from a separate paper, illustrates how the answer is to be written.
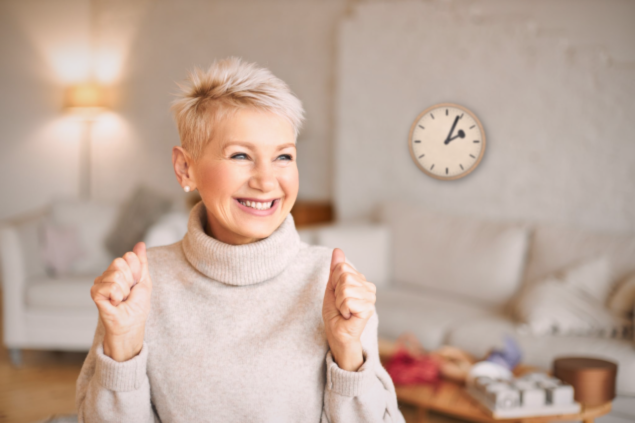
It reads {"hour": 2, "minute": 4}
